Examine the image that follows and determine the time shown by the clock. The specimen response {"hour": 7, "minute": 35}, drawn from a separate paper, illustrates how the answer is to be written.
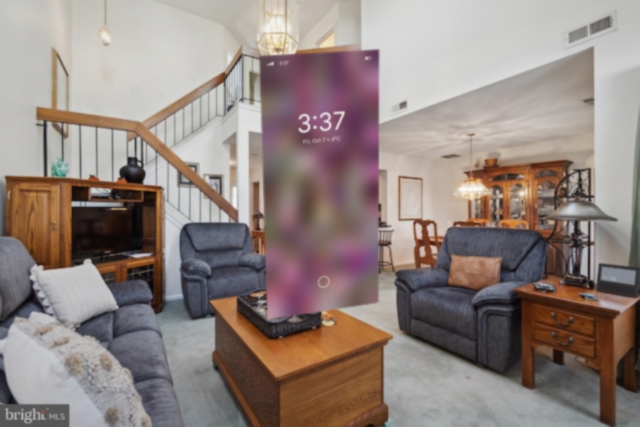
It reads {"hour": 3, "minute": 37}
